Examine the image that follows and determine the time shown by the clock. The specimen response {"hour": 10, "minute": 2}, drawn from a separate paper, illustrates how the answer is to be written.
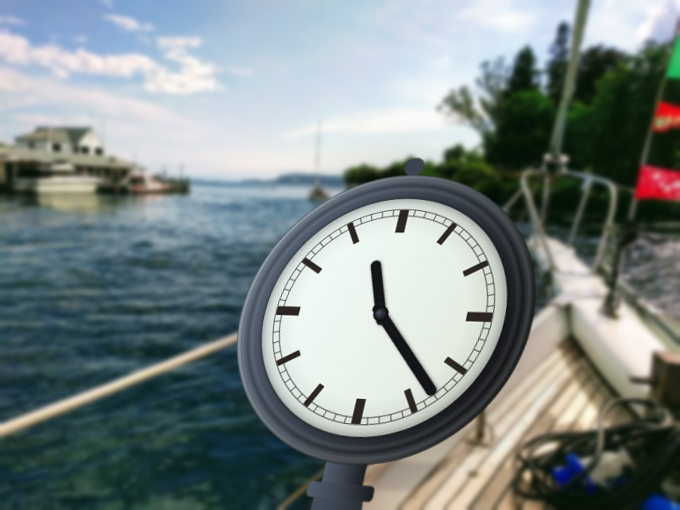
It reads {"hour": 11, "minute": 23}
